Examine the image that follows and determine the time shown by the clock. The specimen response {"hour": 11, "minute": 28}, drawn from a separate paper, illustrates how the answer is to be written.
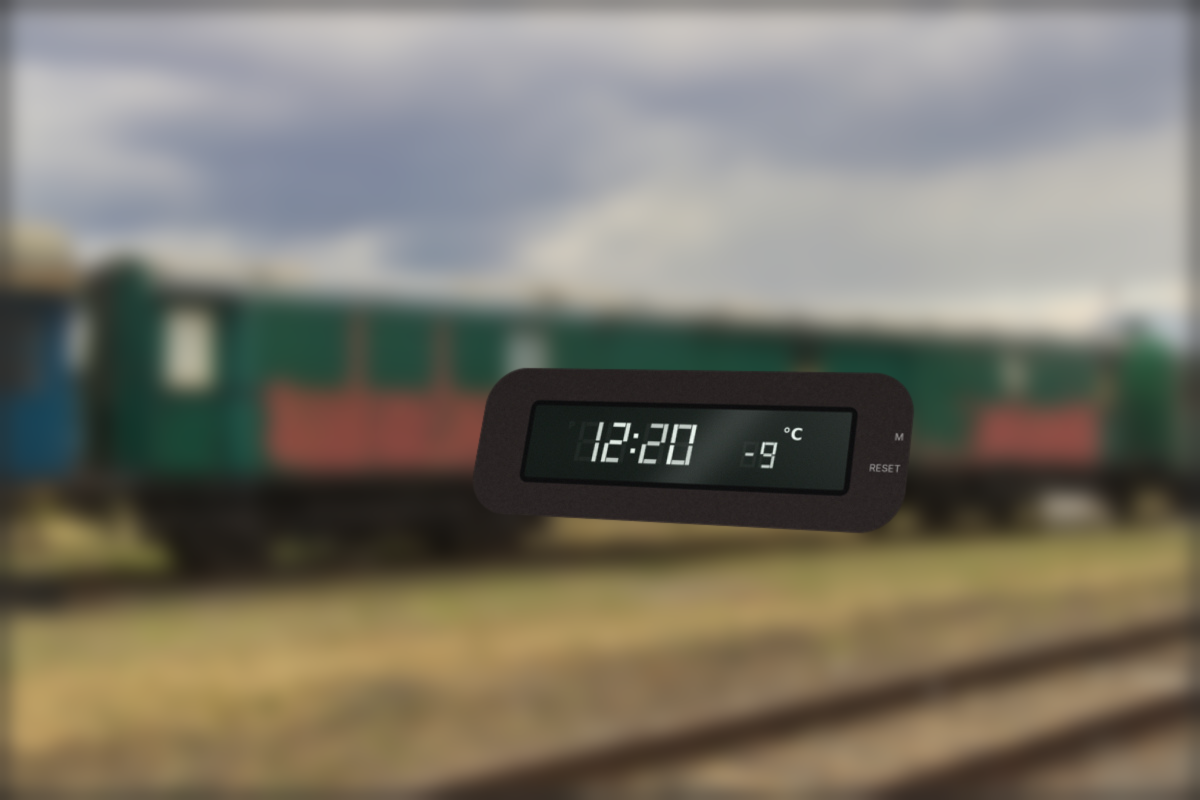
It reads {"hour": 12, "minute": 20}
